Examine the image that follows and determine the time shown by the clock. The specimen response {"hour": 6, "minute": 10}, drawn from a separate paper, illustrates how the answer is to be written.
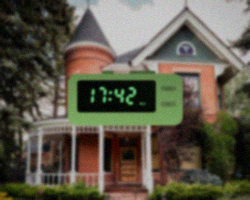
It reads {"hour": 17, "minute": 42}
